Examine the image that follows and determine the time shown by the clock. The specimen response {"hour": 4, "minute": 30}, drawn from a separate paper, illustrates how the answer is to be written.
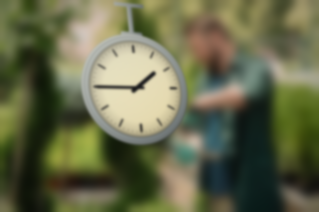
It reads {"hour": 1, "minute": 45}
